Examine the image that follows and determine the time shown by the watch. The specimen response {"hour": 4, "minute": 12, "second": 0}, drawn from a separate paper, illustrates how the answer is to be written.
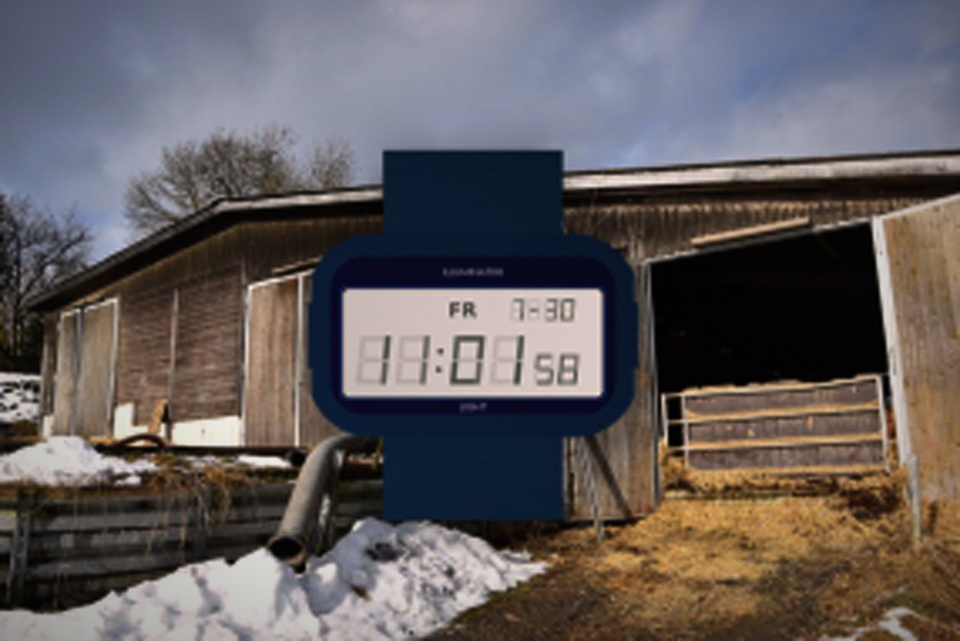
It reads {"hour": 11, "minute": 1, "second": 58}
